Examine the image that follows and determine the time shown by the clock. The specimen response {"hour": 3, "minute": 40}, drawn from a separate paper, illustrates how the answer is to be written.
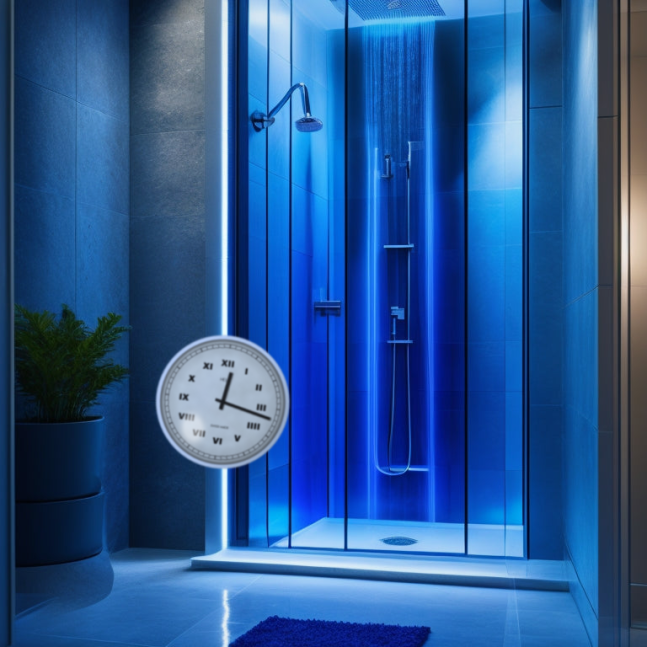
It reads {"hour": 12, "minute": 17}
